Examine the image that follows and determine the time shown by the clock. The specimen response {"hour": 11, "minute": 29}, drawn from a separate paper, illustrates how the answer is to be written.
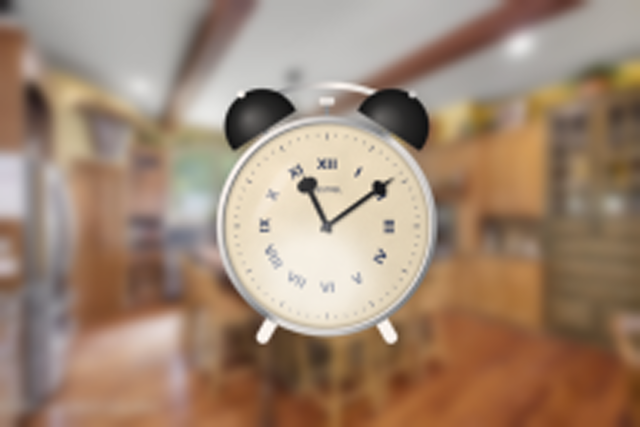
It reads {"hour": 11, "minute": 9}
